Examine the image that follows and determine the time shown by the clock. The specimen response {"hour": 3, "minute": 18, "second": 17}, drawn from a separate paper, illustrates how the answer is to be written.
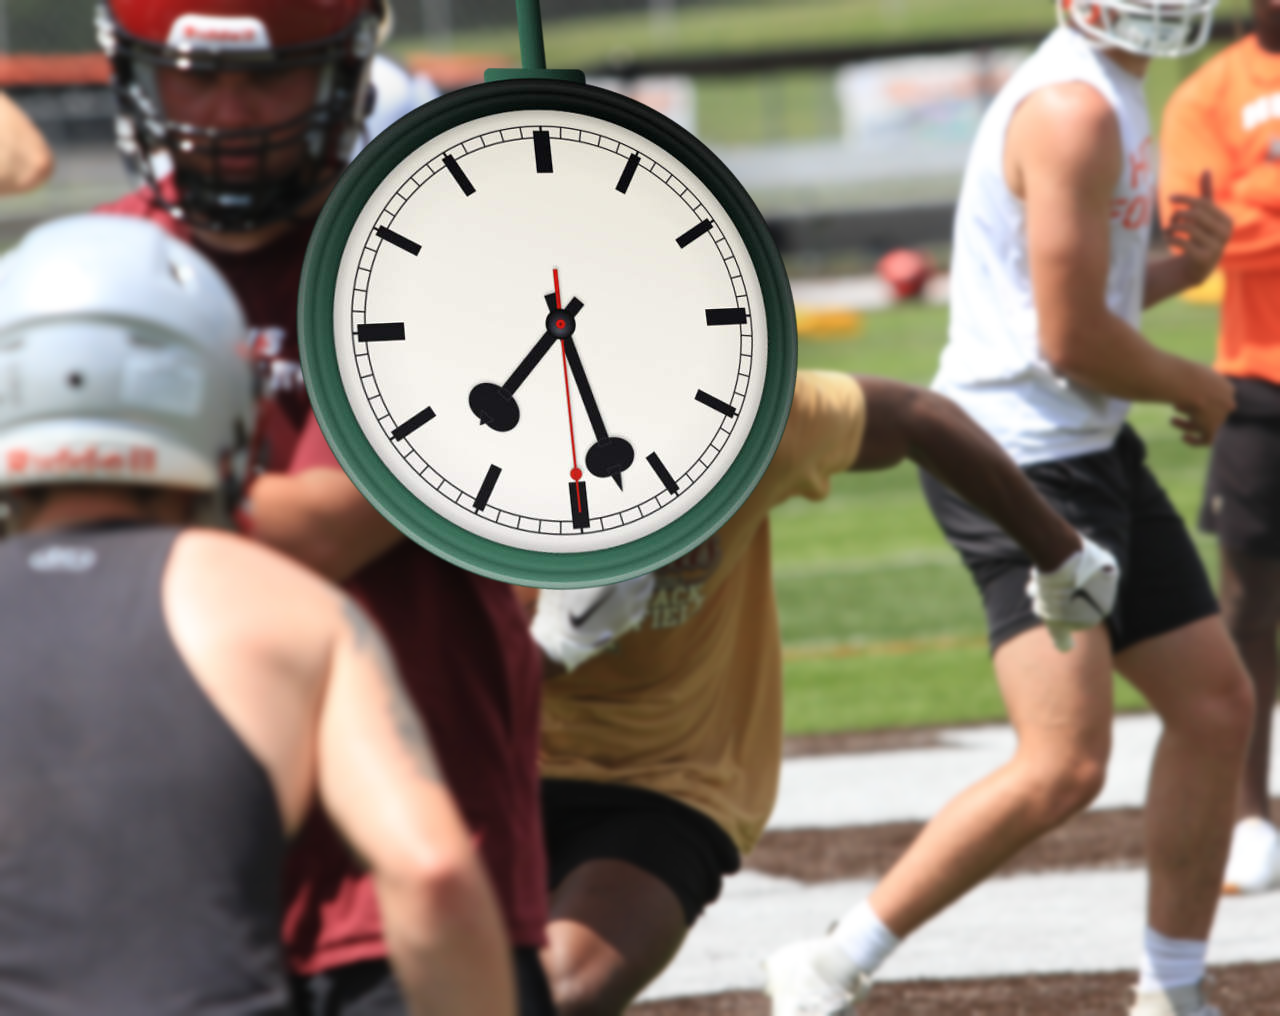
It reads {"hour": 7, "minute": 27, "second": 30}
